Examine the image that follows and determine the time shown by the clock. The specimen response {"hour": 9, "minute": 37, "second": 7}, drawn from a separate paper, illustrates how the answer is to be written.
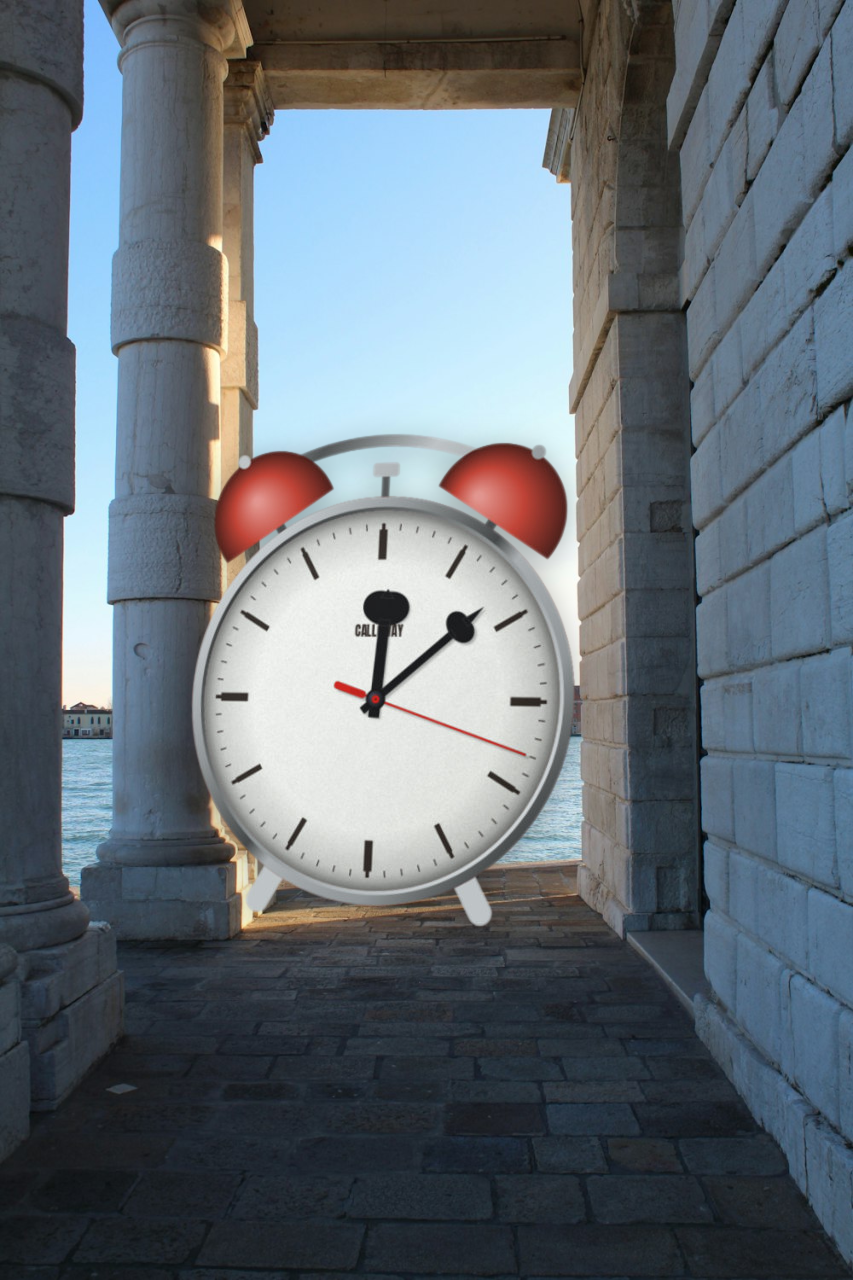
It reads {"hour": 12, "minute": 8, "second": 18}
